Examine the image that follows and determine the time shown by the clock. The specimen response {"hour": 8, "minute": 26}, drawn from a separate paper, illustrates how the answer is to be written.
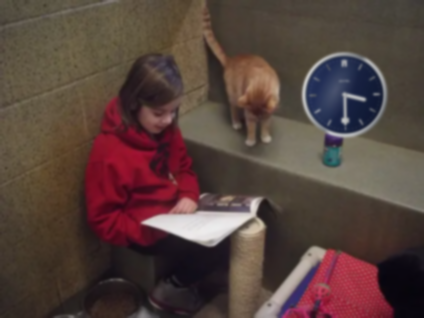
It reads {"hour": 3, "minute": 30}
